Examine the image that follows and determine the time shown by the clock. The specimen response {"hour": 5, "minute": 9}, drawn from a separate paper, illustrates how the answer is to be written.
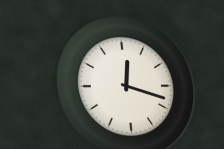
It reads {"hour": 12, "minute": 18}
